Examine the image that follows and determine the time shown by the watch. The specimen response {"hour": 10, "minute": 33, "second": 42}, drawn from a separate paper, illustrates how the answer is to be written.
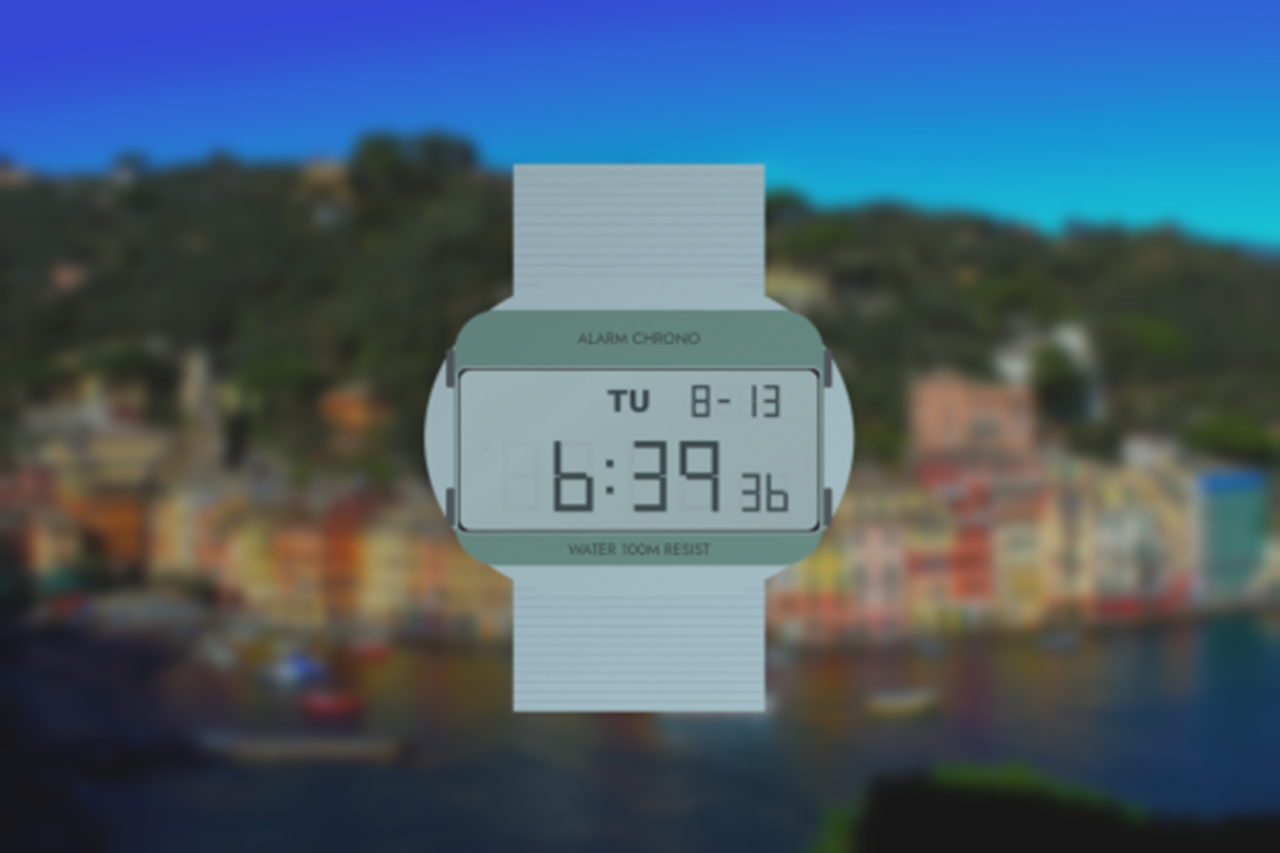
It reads {"hour": 6, "minute": 39, "second": 36}
